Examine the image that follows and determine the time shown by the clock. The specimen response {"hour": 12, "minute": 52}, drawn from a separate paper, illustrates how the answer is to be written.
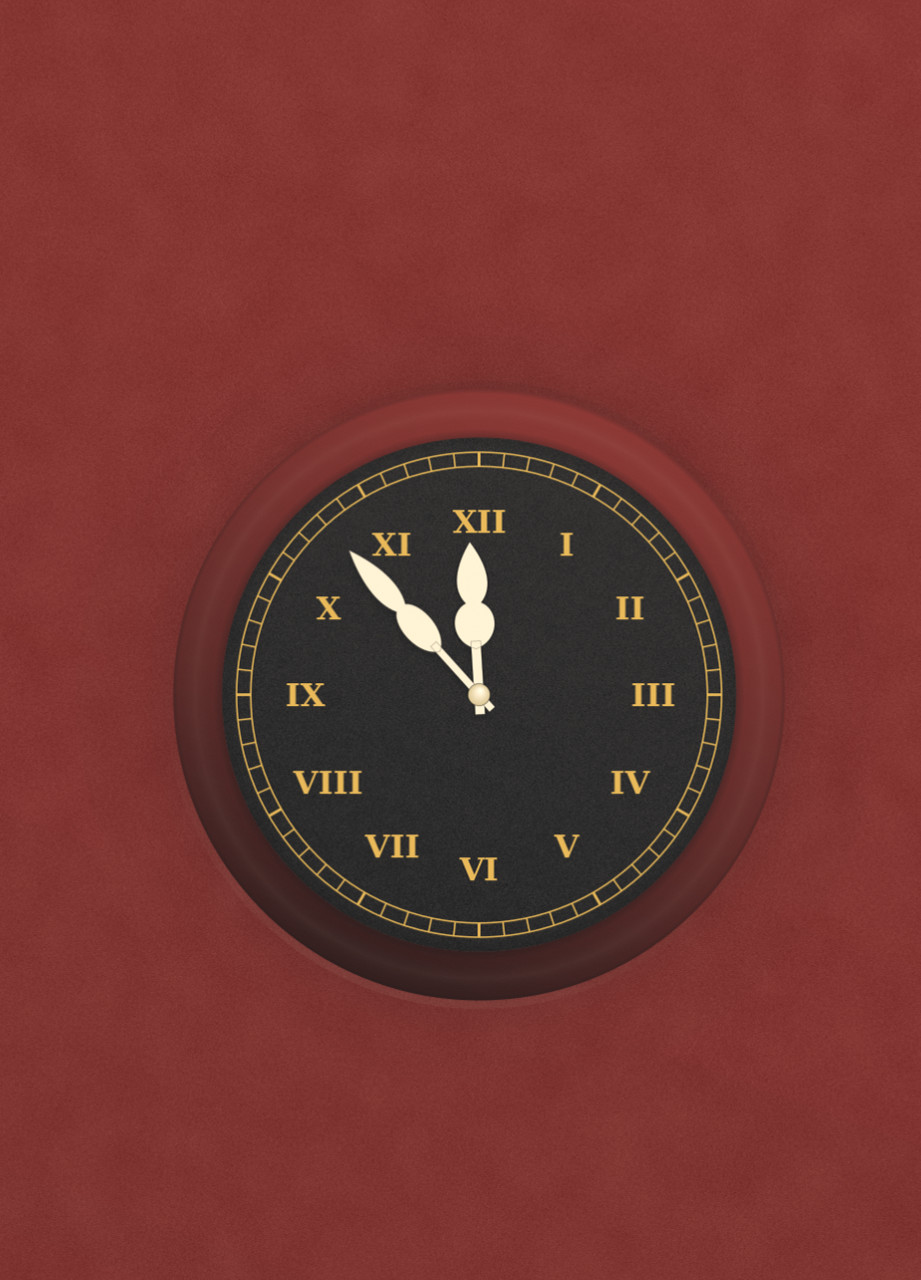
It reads {"hour": 11, "minute": 53}
